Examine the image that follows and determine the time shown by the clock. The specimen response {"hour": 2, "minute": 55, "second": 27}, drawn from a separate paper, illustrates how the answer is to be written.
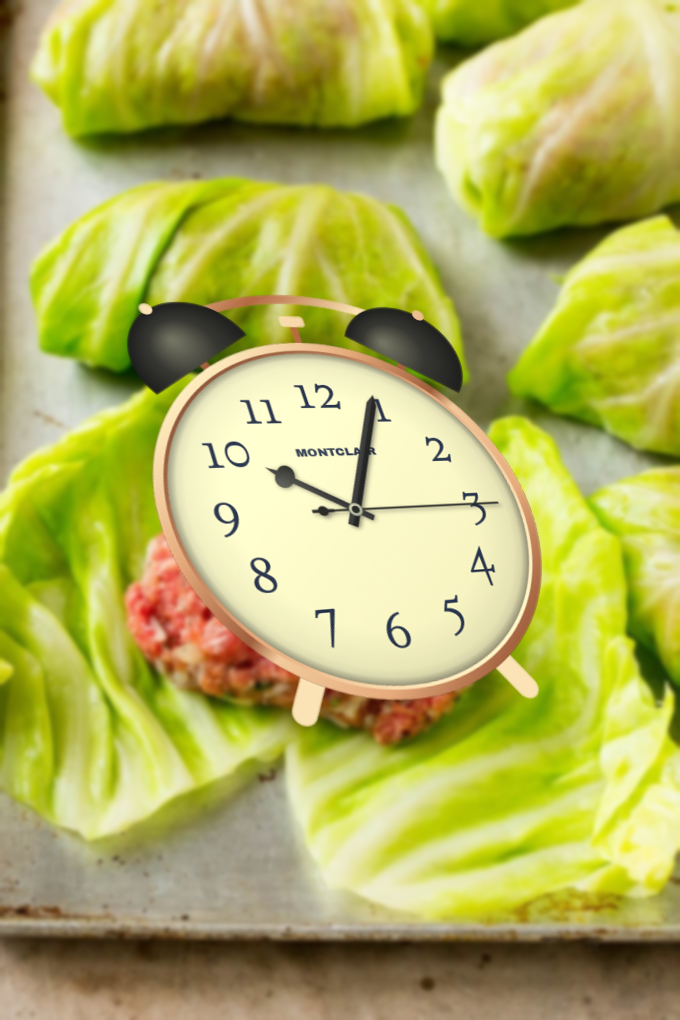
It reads {"hour": 10, "minute": 4, "second": 15}
